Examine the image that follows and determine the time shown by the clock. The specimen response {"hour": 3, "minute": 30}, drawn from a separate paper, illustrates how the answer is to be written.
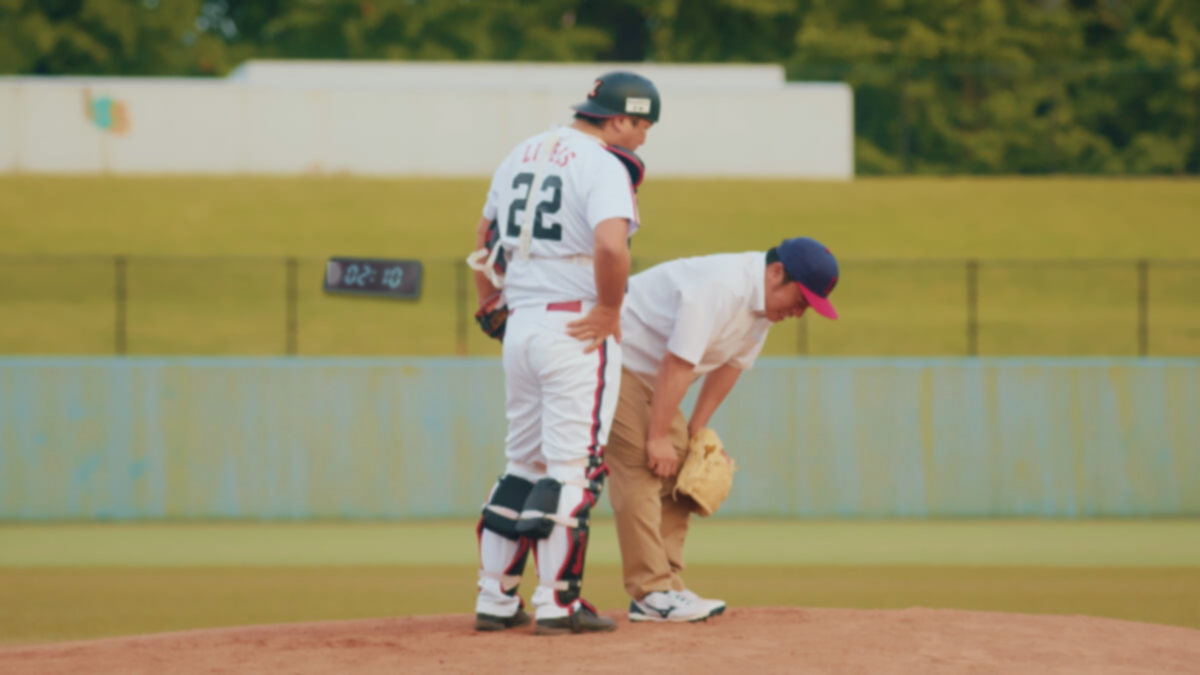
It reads {"hour": 2, "minute": 10}
